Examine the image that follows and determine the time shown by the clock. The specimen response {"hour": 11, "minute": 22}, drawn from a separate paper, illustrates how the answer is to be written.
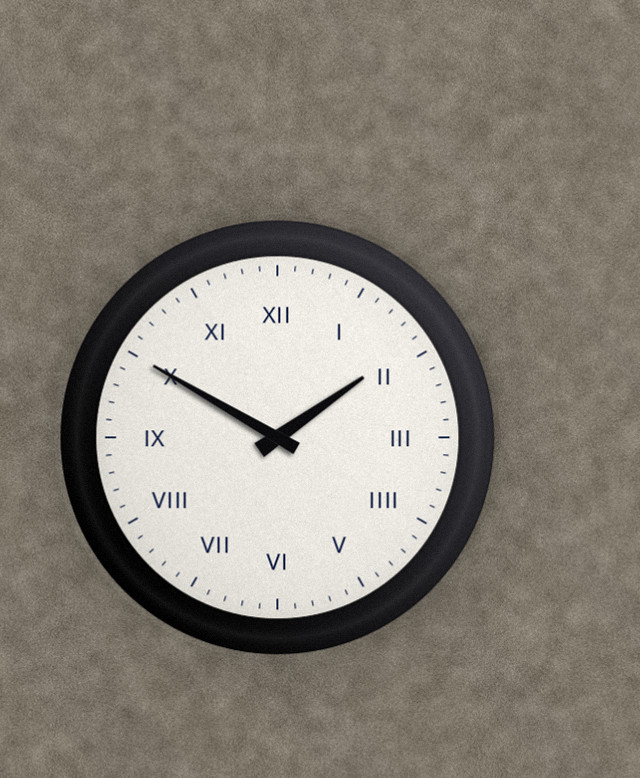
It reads {"hour": 1, "minute": 50}
